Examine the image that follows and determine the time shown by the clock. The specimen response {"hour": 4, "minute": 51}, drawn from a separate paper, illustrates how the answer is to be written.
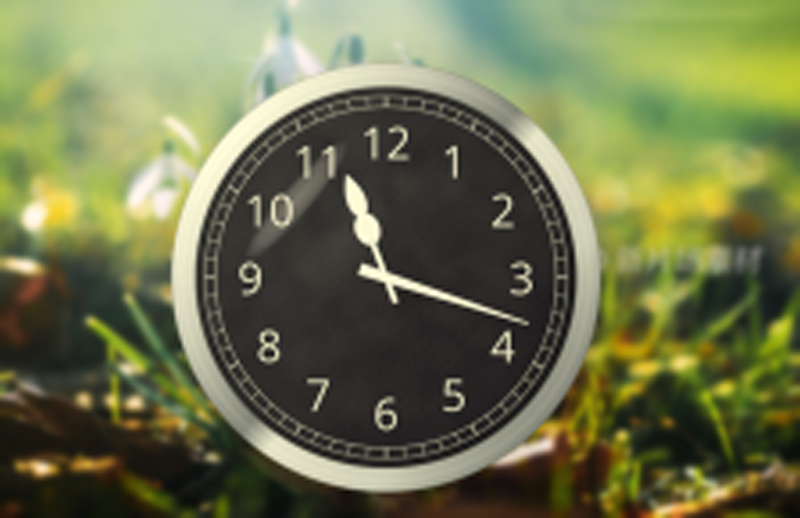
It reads {"hour": 11, "minute": 18}
